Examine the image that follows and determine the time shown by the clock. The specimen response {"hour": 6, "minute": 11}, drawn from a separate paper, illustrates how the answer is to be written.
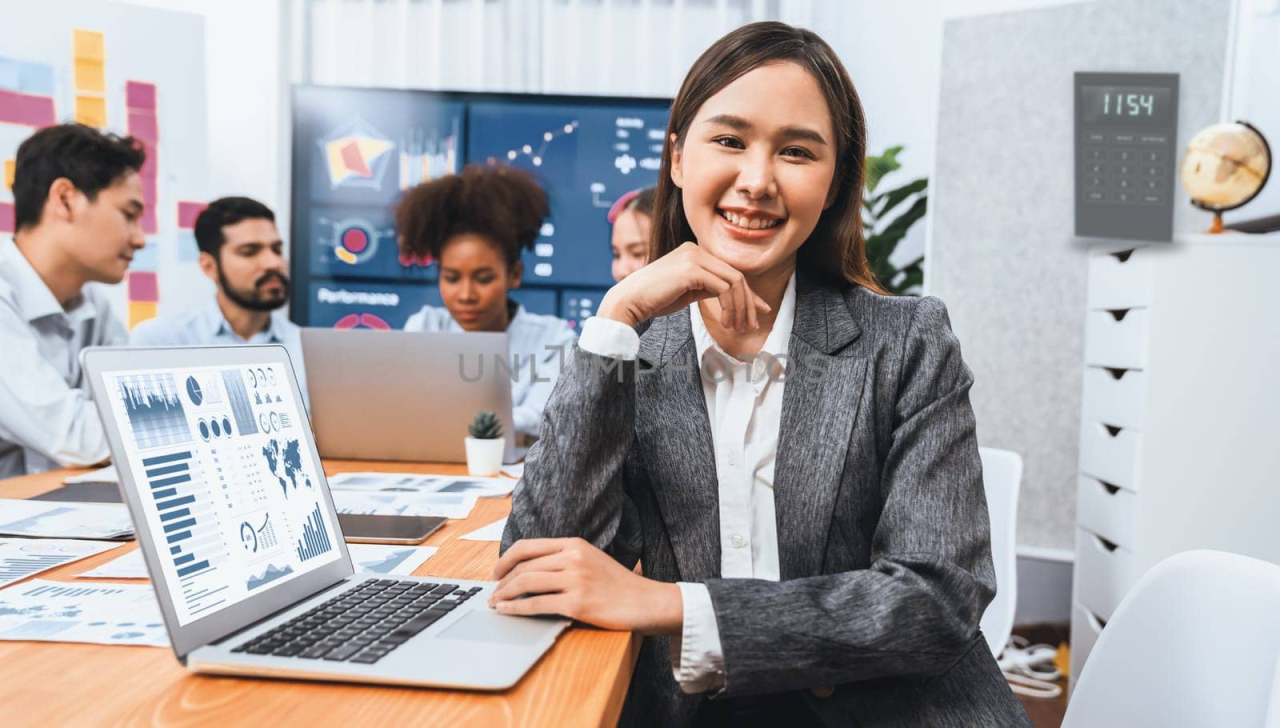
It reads {"hour": 11, "minute": 54}
